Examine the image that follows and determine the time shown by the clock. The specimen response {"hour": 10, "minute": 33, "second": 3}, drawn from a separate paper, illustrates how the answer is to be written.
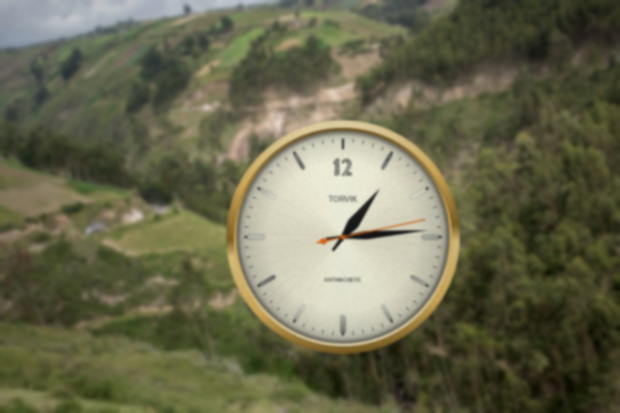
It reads {"hour": 1, "minute": 14, "second": 13}
